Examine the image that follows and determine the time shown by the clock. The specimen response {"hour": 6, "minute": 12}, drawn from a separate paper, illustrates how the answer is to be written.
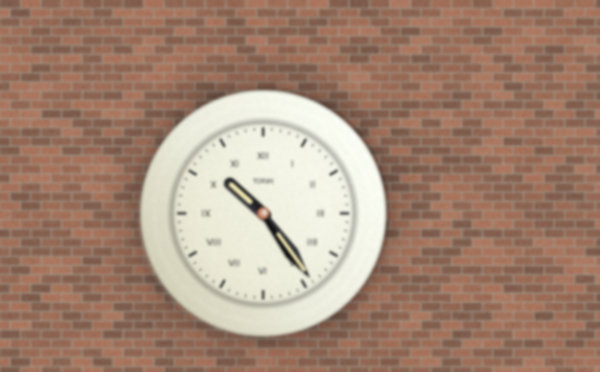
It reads {"hour": 10, "minute": 24}
